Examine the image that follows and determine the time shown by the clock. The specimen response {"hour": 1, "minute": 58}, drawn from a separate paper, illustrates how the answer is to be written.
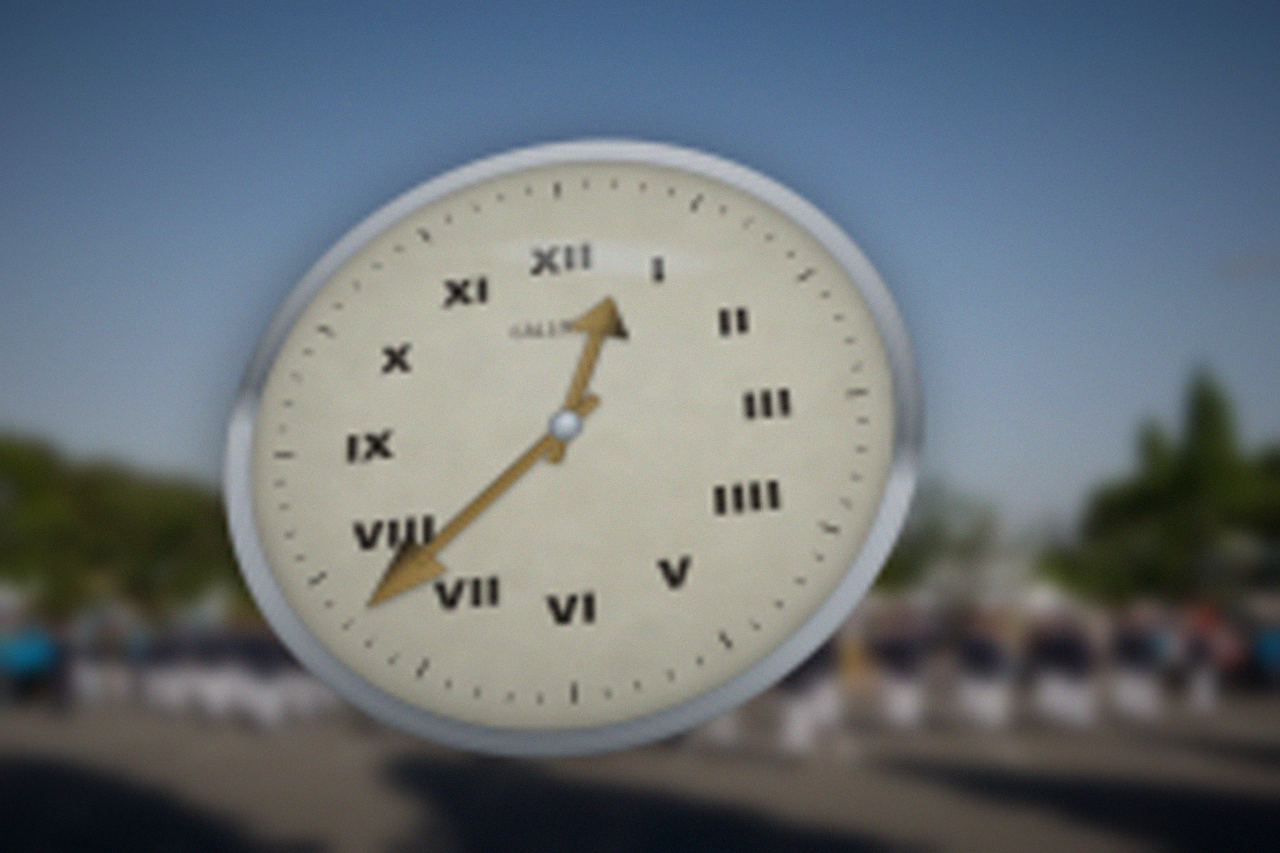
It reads {"hour": 12, "minute": 38}
